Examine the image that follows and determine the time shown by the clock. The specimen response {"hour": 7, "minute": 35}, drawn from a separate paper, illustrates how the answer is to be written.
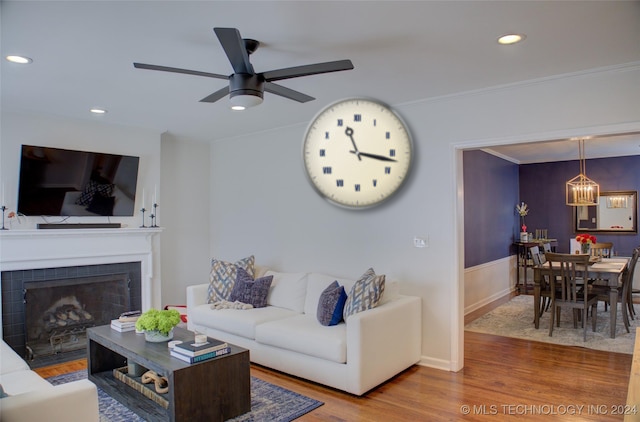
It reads {"hour": 11, "minute": 17}
